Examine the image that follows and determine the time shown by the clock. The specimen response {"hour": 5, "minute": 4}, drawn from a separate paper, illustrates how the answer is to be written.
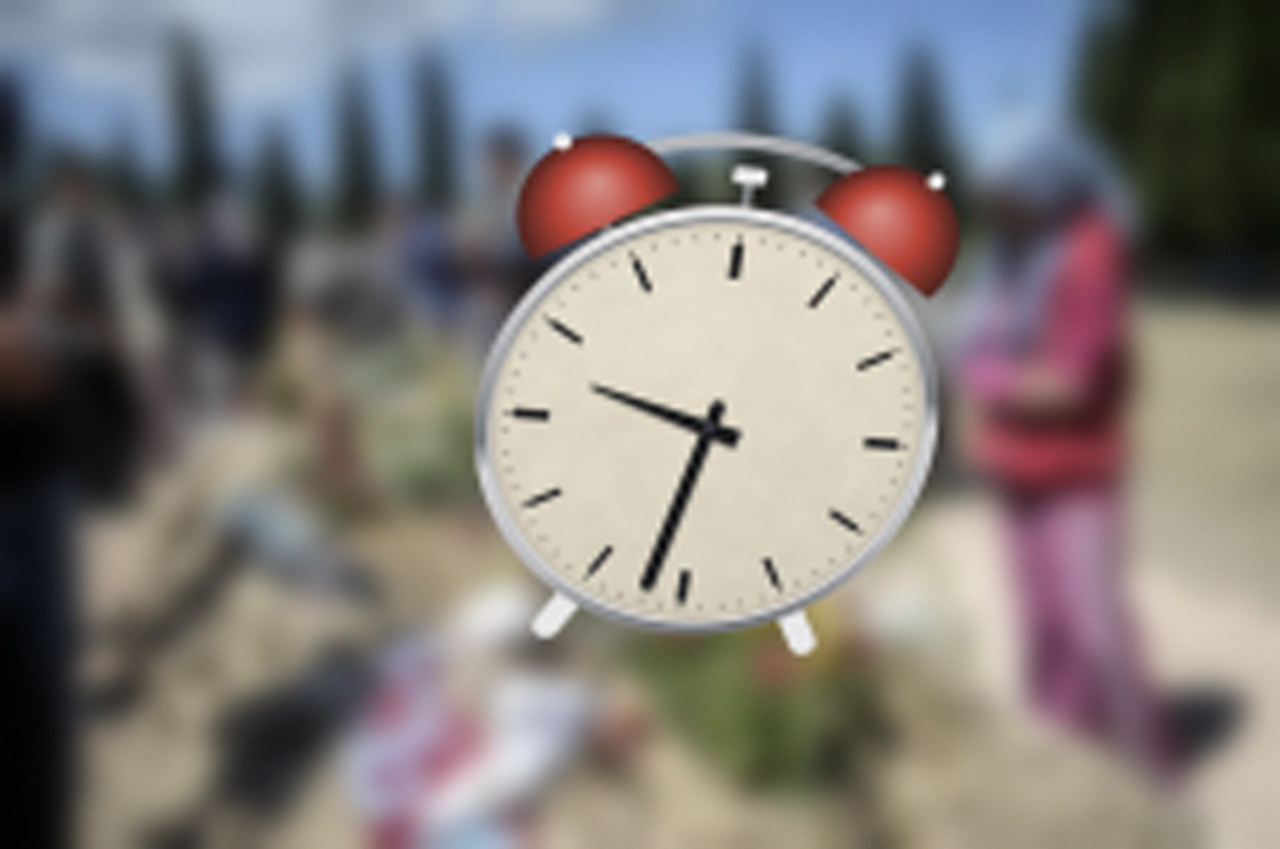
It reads {"hour": 9, "minute": 32}
